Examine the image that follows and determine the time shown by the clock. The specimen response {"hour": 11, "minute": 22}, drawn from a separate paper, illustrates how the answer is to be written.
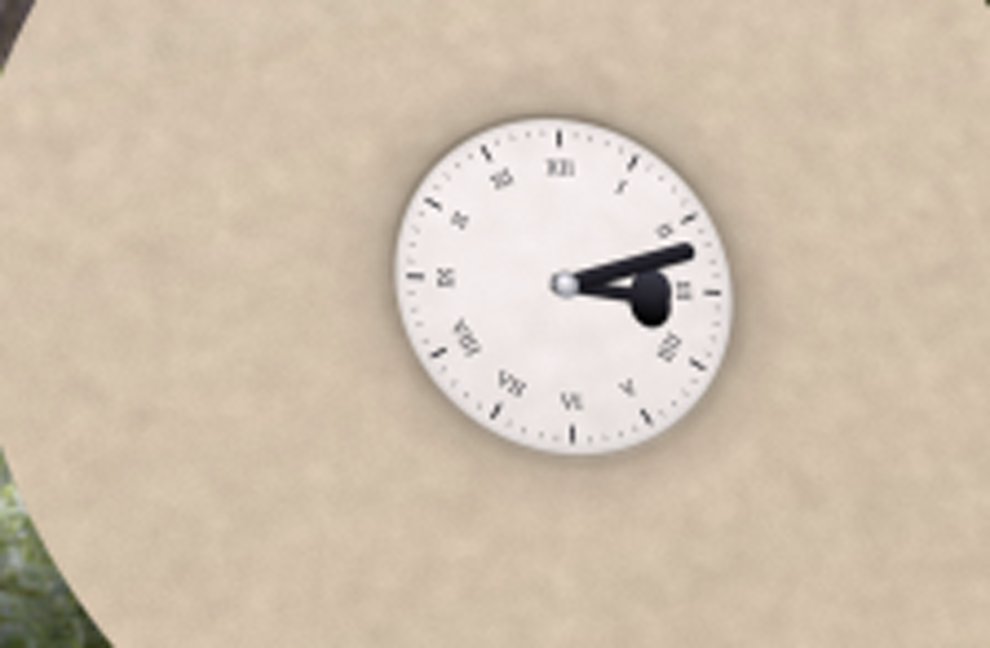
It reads {"hour": 3, "minute": 12}
